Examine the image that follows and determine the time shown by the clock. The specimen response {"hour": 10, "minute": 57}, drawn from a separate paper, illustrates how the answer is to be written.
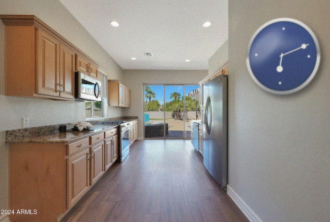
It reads {"hour": 6, "minute": 11}
